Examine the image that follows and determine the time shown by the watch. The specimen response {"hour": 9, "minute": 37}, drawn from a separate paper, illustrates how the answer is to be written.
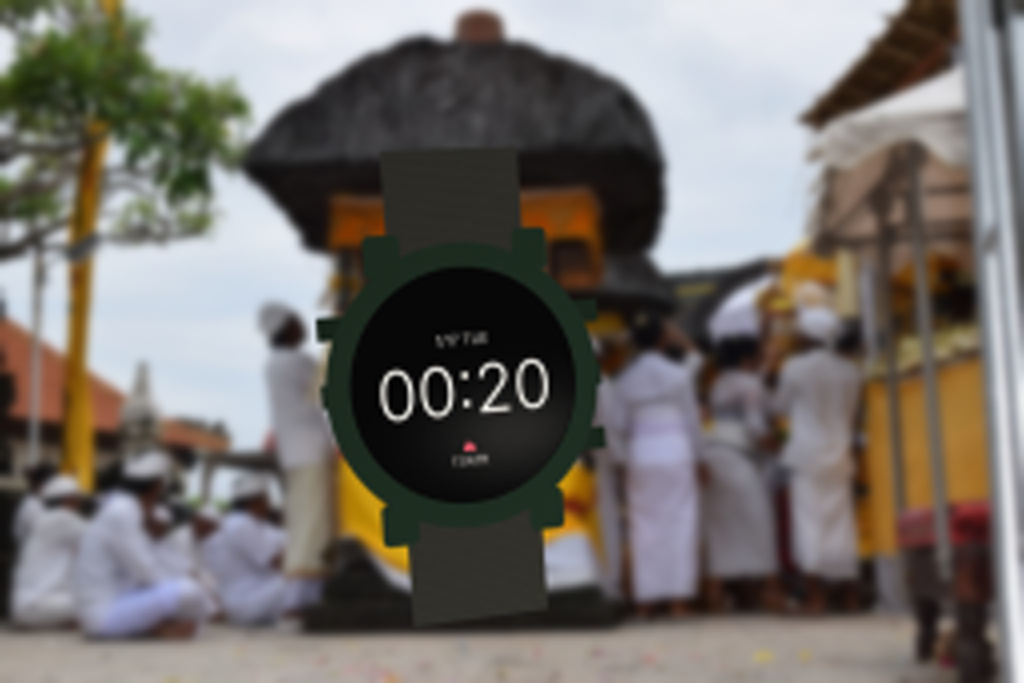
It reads {"hour": 0, "minute": 20}
